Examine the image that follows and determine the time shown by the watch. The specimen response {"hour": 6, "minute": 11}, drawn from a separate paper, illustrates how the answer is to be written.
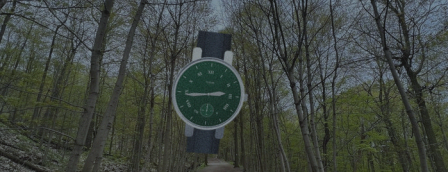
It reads {"hour": 2, "minute": 44}
